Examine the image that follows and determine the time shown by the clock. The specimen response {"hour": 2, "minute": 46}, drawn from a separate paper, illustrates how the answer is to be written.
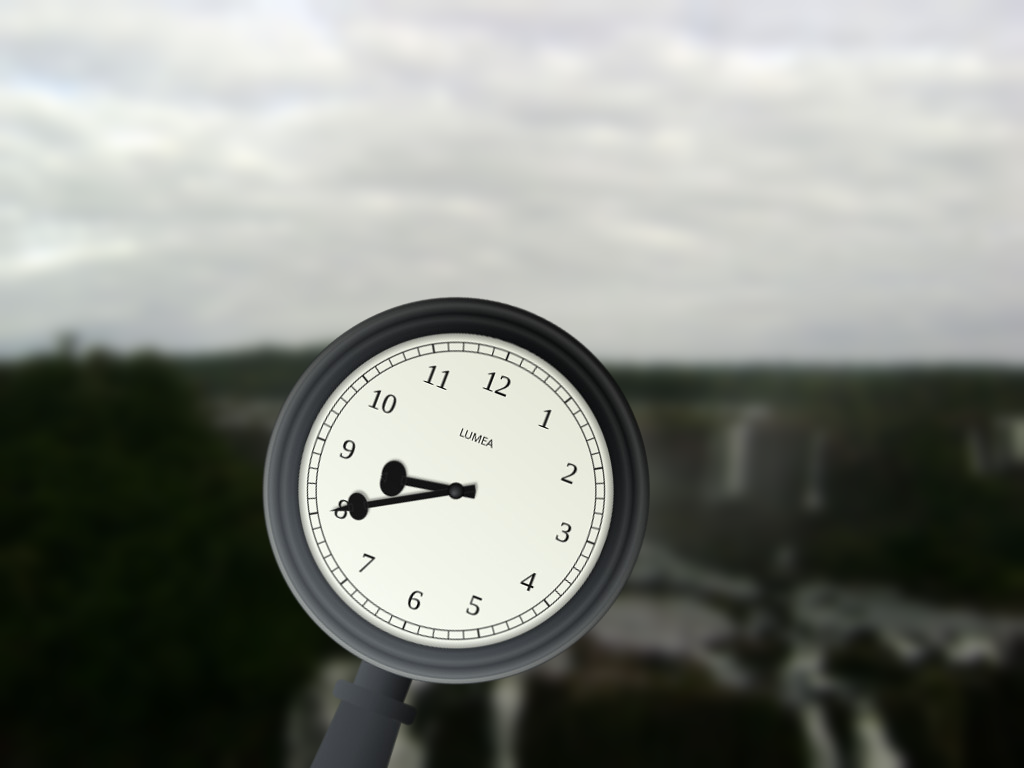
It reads {"hour": 8, "minute": 40}
